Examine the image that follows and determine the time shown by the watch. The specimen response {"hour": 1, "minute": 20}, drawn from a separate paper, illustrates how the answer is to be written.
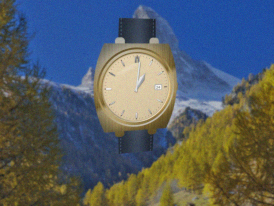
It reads {"hour": 1, "minute": 1}
